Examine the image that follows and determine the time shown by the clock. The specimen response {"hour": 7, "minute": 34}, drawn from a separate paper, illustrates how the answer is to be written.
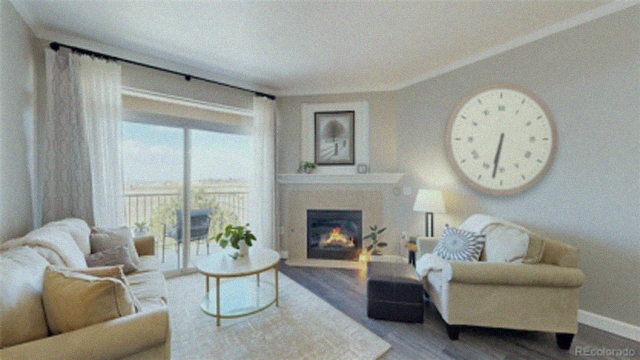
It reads {"hour": 6, "minute": 32}
